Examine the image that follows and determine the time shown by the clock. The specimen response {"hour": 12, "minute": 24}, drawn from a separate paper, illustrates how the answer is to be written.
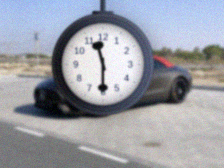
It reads {"hour": 11, "minute": 30}
